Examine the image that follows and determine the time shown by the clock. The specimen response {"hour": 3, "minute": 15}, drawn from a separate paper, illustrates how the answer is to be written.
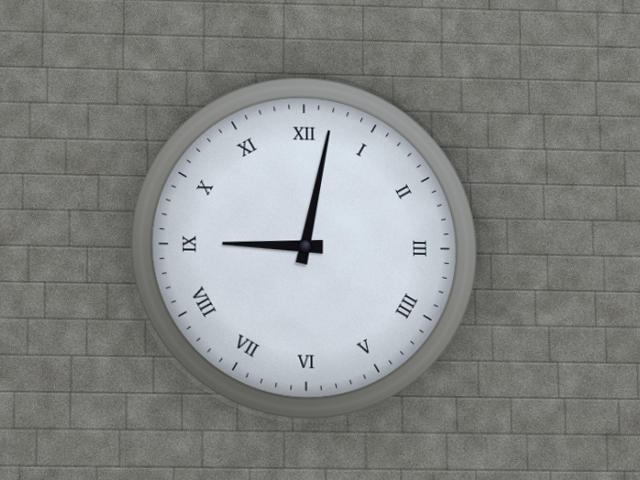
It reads {"hour": 9, "minute": 2}
